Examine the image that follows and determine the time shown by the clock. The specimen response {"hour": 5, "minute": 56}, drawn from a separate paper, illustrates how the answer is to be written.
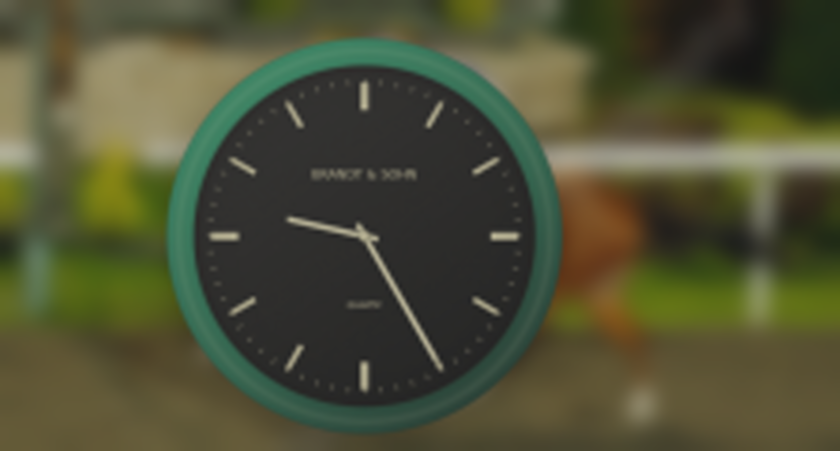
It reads {"hour": 9, "minute": 25}
